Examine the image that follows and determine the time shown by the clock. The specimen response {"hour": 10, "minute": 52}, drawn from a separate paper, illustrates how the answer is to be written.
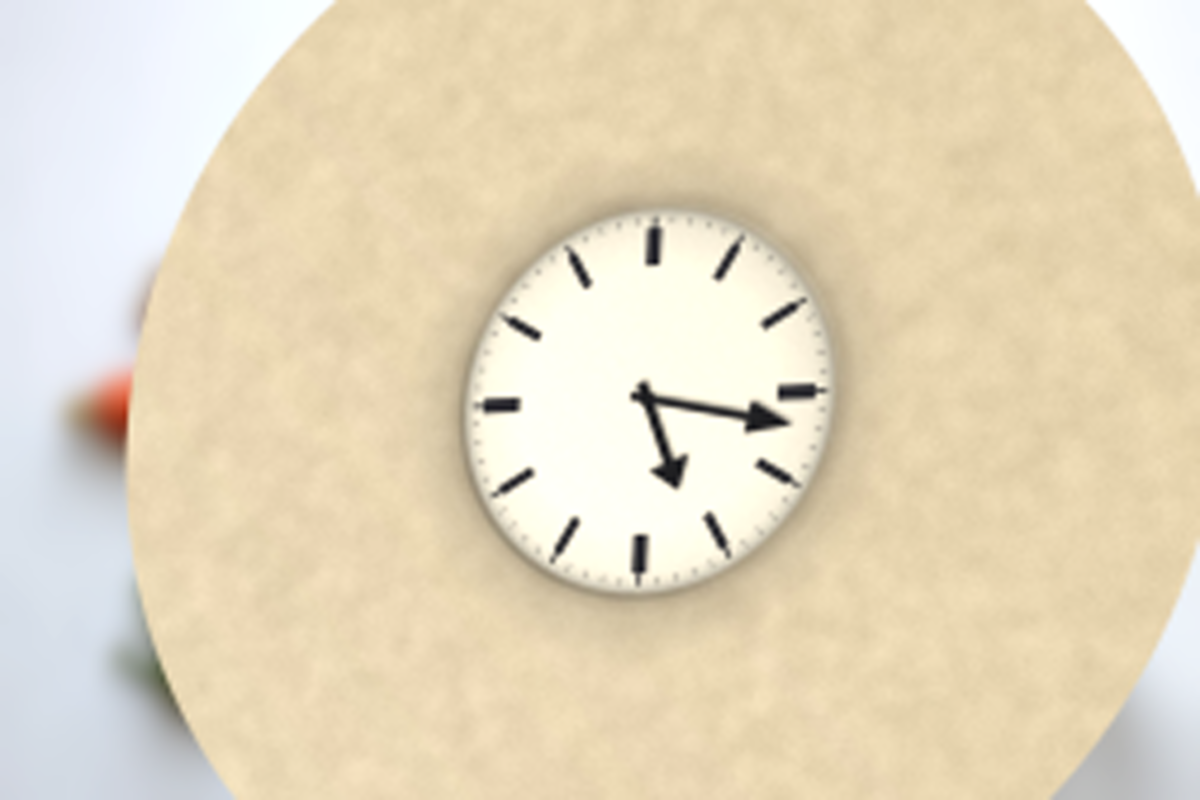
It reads {"hour": 5, "minute": 17}
